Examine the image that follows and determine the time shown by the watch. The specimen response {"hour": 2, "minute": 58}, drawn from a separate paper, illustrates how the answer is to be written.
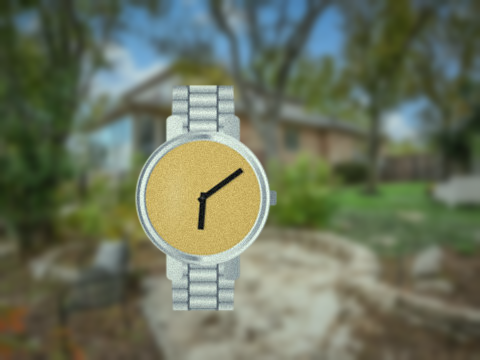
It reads {"hour": 6, "minute": 9}
